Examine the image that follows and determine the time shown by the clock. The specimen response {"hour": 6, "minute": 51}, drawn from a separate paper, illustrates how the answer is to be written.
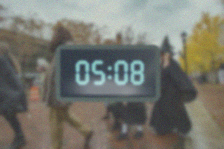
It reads {"hour": 5, "minute": 8}
